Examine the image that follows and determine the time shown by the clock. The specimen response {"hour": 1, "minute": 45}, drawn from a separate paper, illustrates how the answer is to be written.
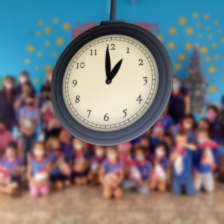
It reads {"hour": 12, "minute": 59}
